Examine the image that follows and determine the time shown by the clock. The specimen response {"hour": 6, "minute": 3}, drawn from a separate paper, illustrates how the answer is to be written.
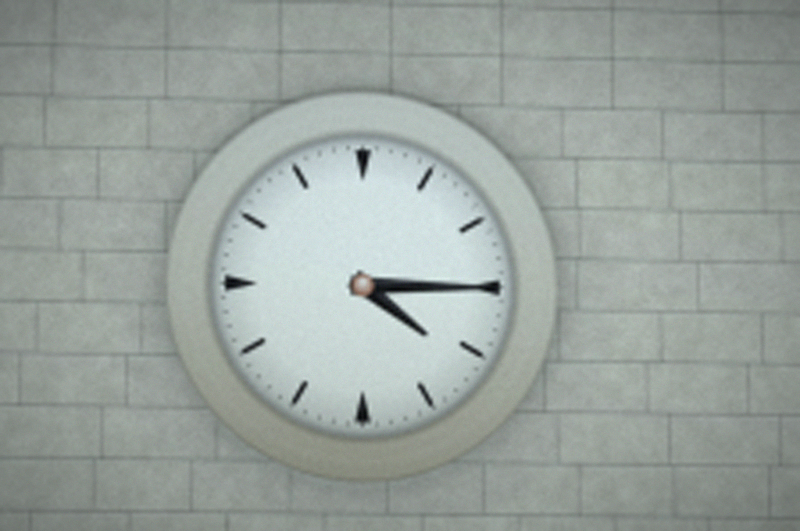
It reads {"hour": 4, "minute": 15}
